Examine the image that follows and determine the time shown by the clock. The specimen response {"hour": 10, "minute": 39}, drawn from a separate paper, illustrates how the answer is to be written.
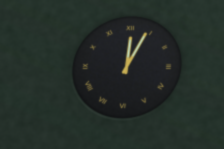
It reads {"hour": 12, "minute": 4}
